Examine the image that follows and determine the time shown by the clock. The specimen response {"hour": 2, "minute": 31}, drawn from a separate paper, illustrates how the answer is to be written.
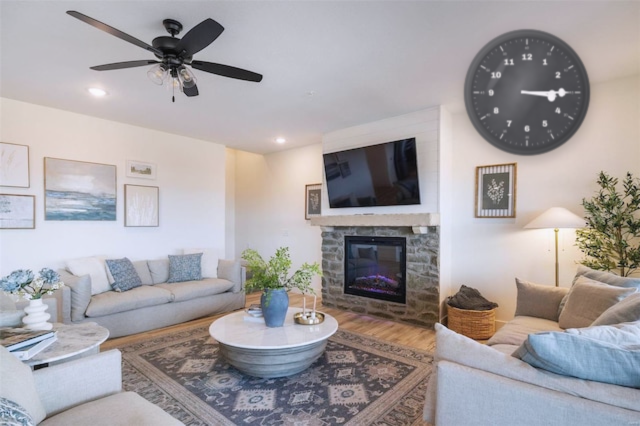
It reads {"hour": 3, "minute": 15}
